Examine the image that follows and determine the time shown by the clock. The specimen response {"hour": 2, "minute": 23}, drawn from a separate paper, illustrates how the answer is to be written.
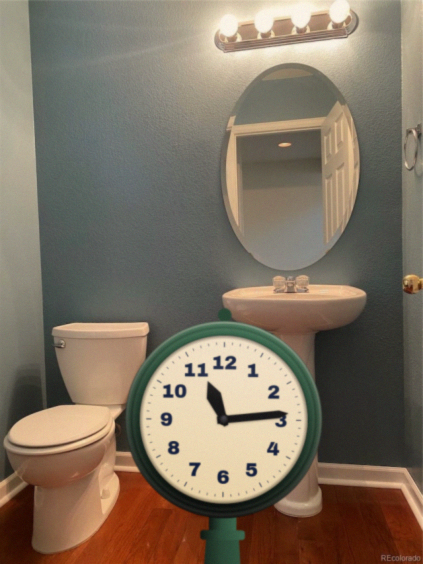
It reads {"hour": 11, "minute": 14}
